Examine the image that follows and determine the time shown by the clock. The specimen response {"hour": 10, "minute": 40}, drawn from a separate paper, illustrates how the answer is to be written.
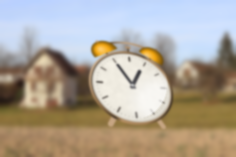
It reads {"hour": 12, "minute": 55}
